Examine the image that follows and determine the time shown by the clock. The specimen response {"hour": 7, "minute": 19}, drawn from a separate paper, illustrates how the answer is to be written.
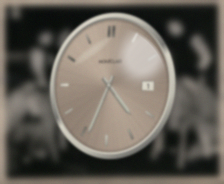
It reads {"hour": 4, "minute": 34}
